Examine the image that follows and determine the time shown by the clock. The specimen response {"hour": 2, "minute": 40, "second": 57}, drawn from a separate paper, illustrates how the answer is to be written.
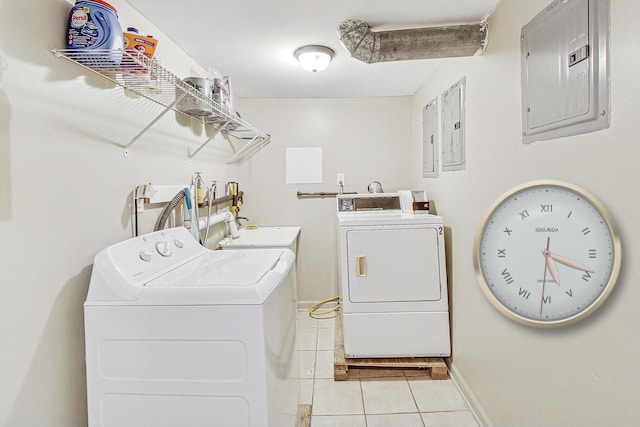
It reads {"hour": 5, "minute": 18, "second": 31}
